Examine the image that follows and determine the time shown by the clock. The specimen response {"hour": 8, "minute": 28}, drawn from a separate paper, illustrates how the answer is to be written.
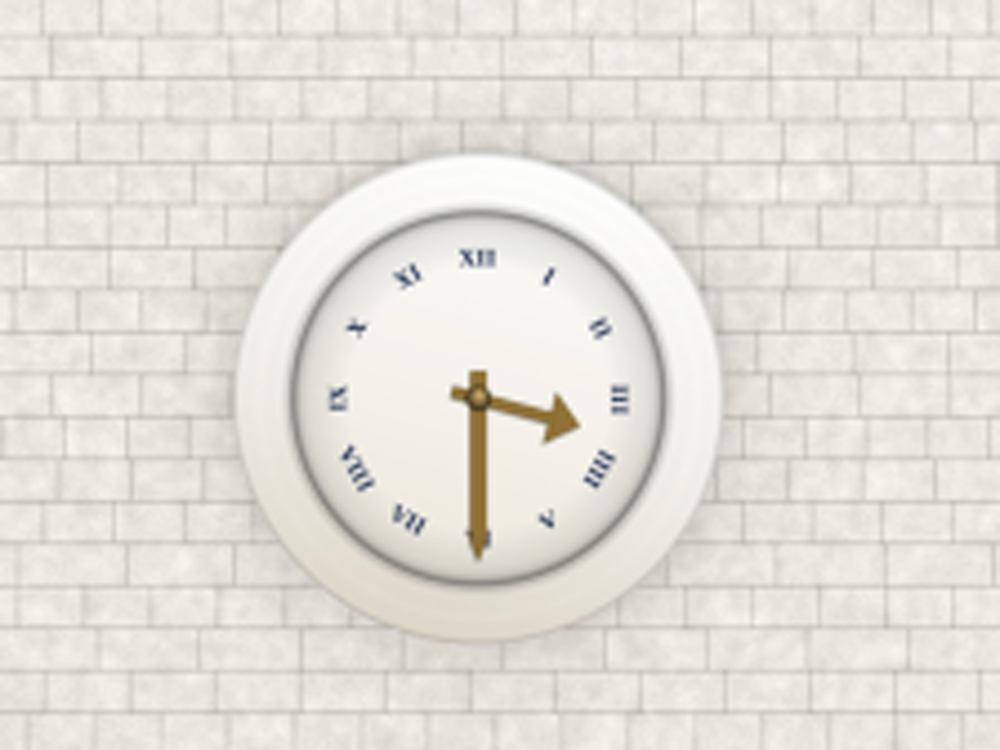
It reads {"hour": 3, "minute": 30}
